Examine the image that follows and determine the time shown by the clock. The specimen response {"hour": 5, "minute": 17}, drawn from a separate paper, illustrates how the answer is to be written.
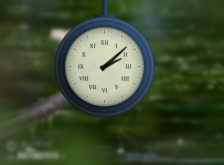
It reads {"hour": 2, "minute": 8}
